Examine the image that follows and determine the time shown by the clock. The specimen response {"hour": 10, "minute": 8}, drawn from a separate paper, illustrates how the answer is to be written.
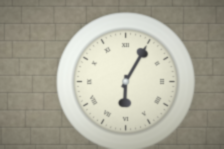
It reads {"hour": 6, "minute": 5}
